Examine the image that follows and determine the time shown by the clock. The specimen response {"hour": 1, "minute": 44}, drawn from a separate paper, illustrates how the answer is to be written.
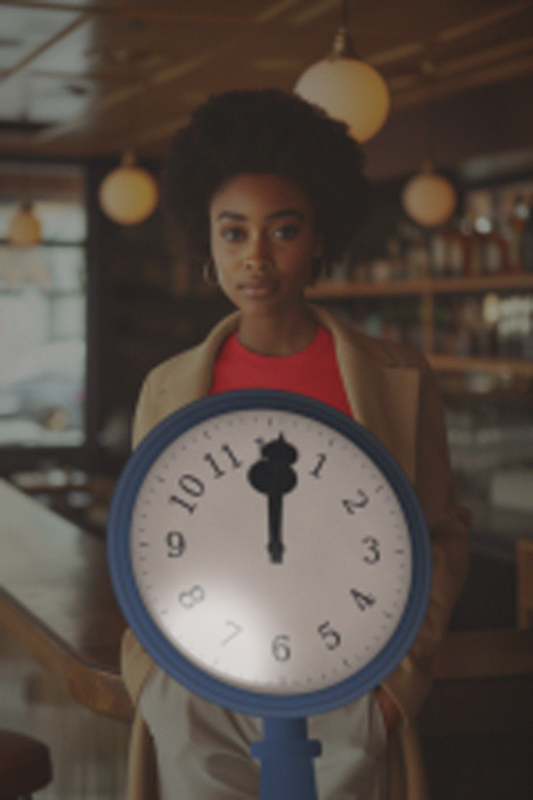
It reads {"hour": 12, "minute": 1}
